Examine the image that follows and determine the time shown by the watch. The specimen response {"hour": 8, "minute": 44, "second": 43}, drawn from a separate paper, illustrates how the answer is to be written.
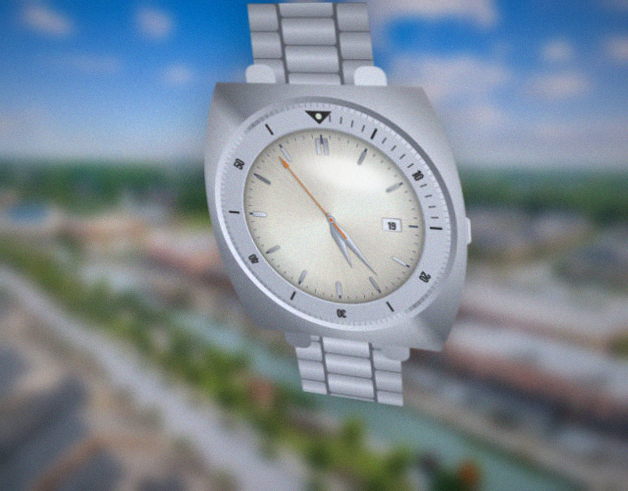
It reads {"hour": 5, "minute": 23, "second": 54}
